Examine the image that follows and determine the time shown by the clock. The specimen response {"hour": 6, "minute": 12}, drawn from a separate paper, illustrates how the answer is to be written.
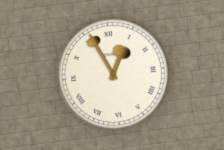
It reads {"hour": 12, "minute": 56}
